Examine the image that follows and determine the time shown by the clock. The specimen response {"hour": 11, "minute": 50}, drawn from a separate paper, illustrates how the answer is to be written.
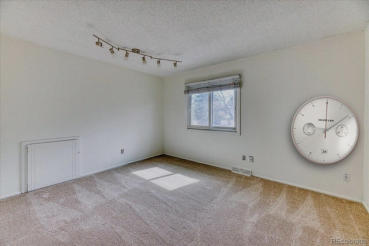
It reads {"hour": 9, "minute": 9}
